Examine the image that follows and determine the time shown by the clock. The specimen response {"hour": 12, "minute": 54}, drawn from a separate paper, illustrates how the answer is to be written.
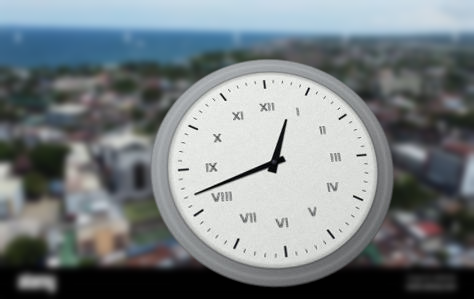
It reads {"hour": 12, "minute": 42}
